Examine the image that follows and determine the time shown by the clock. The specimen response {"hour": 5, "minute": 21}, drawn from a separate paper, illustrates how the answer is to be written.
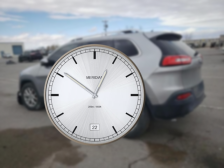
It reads {"hour": 12, "minute": 51}
